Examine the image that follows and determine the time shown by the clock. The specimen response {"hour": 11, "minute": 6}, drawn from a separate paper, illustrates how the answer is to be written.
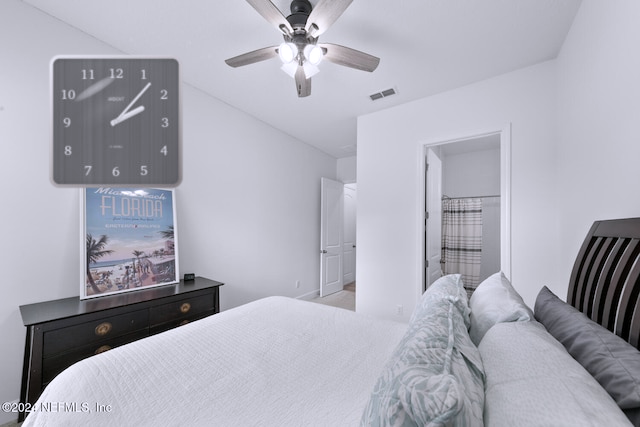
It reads {"hour": 2, "minute": 7}
